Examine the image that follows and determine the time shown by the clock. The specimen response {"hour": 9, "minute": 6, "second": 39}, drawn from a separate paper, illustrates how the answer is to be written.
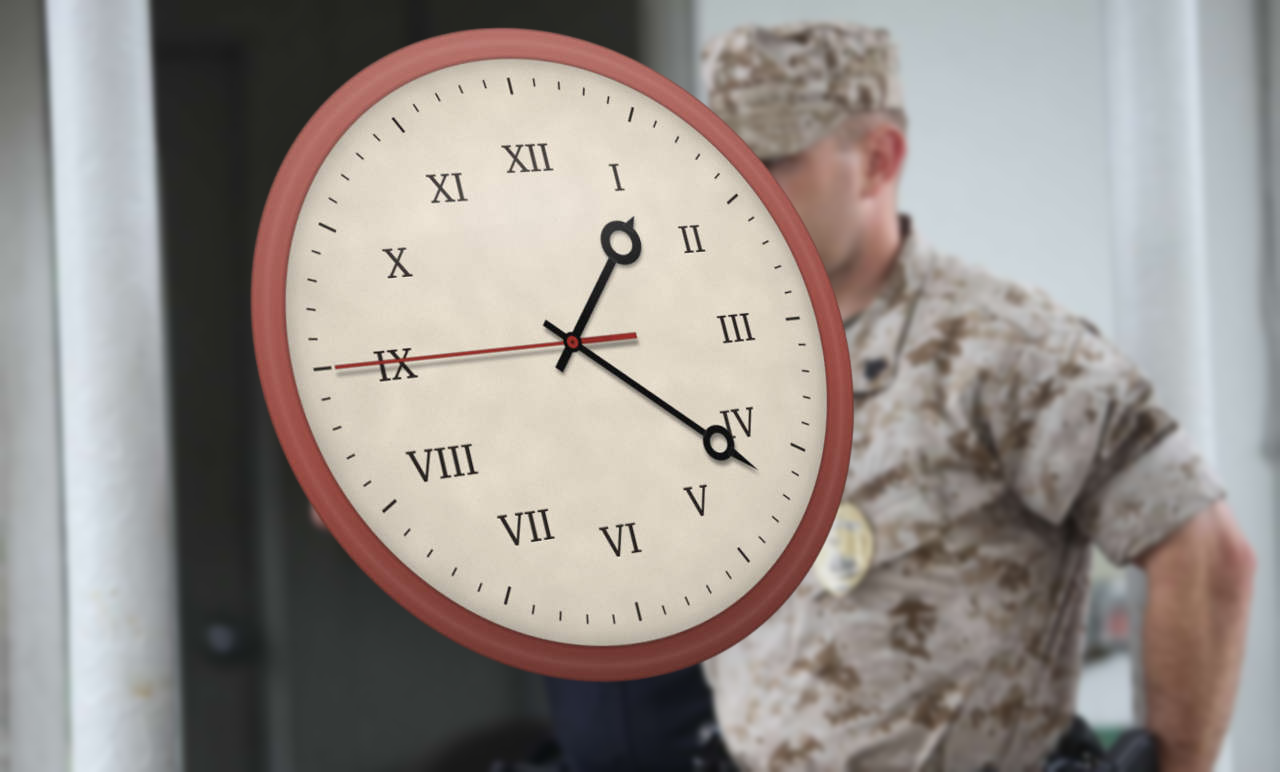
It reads {"hour": 1, "minute": 21, "second": 45}
